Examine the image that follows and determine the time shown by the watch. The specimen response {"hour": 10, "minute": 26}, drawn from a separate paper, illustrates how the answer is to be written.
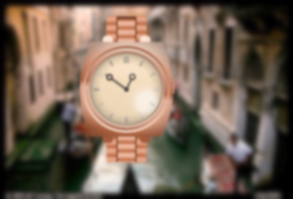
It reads {"hour": 12, "minute": 51}
